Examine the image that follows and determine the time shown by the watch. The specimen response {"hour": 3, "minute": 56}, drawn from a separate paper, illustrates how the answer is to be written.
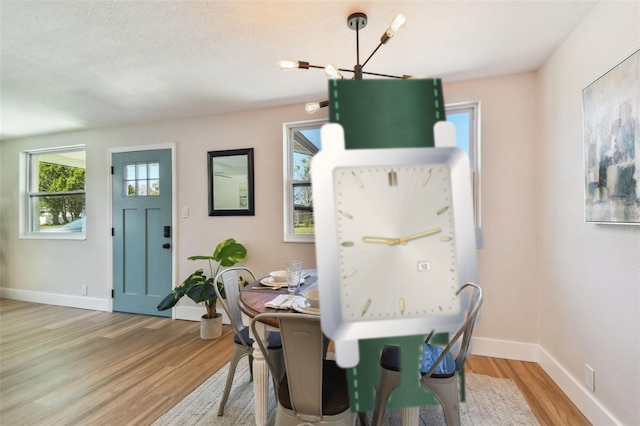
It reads {"hour": 9, "minute": 13}
